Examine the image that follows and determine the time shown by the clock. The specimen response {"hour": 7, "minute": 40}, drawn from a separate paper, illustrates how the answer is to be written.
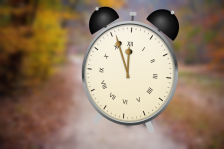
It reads {"hour": 11, "minute": 56}
